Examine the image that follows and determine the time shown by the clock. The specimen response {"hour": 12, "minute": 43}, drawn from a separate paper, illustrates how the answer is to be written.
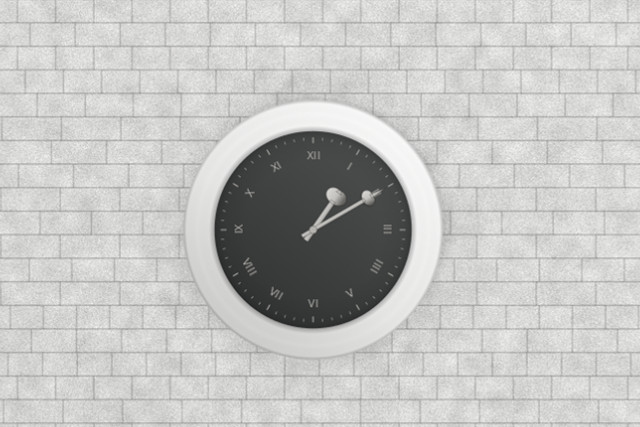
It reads {"hour": 1, "minute": 10}
